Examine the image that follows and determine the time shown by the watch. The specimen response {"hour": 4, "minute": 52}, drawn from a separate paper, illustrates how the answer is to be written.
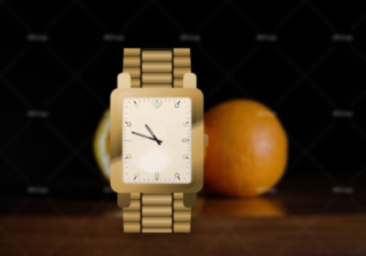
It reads {"hour": 10, "minute": 48}
